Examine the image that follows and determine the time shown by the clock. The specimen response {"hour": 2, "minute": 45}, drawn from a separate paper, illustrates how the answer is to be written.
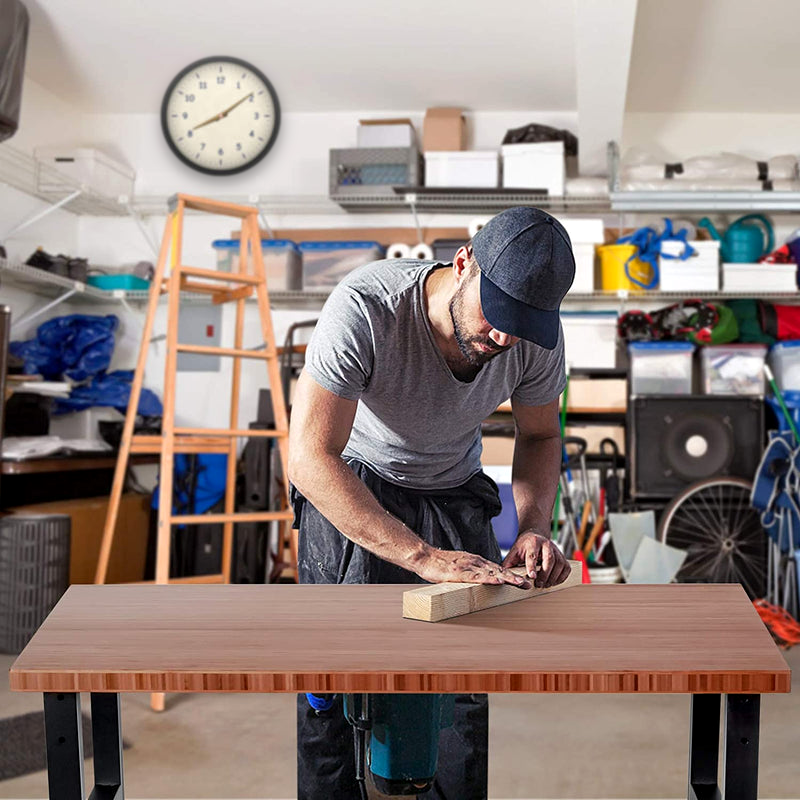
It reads {"hour": 8, "minute": 9}
